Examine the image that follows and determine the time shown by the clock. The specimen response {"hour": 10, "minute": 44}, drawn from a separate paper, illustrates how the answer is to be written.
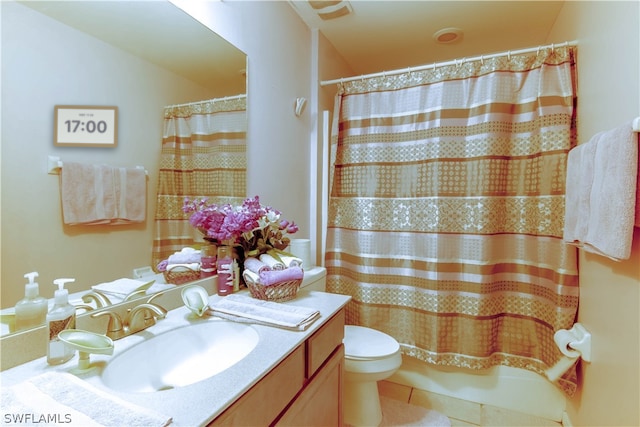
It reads {"hour": 17, "minute": 0}
